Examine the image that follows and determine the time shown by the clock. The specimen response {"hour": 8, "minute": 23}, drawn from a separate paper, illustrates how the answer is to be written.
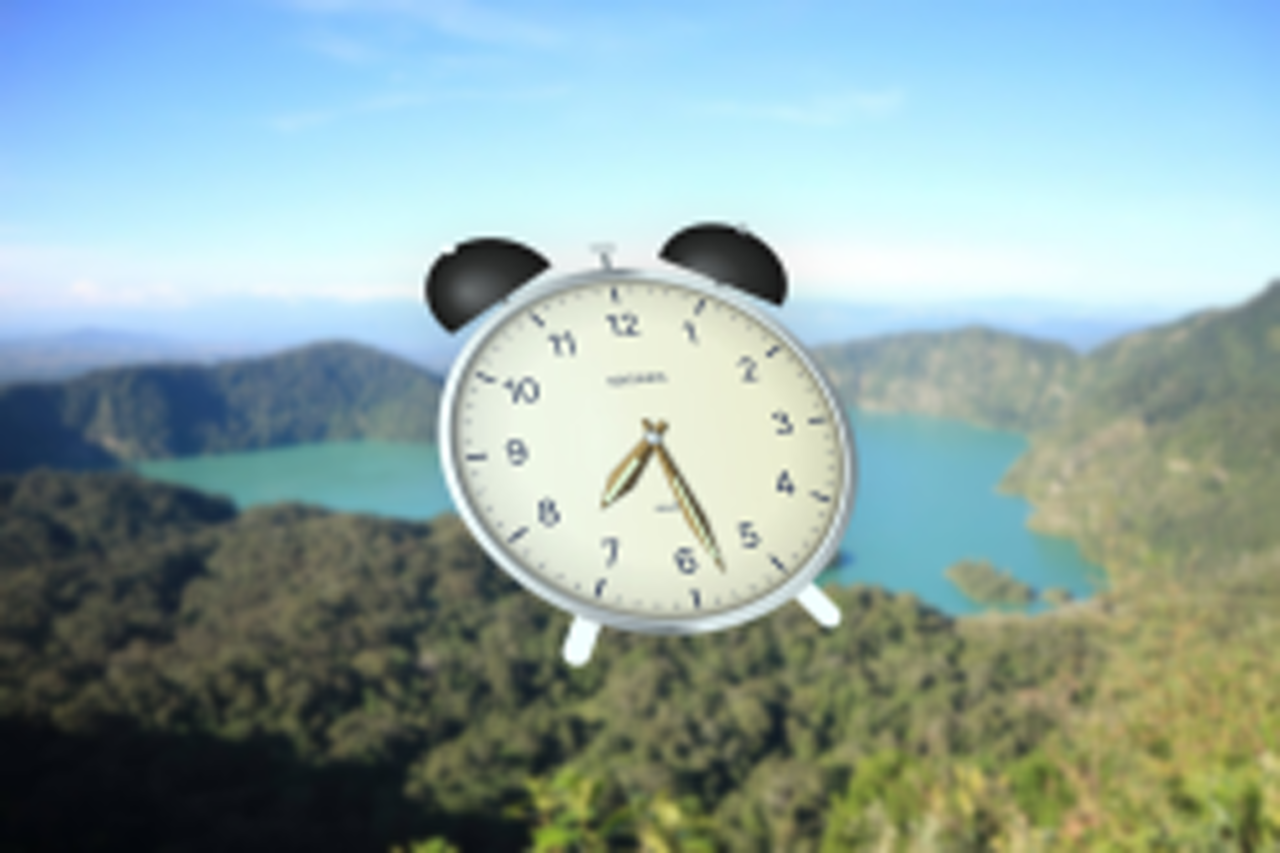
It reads {"hour": 7, "minute": 28}
